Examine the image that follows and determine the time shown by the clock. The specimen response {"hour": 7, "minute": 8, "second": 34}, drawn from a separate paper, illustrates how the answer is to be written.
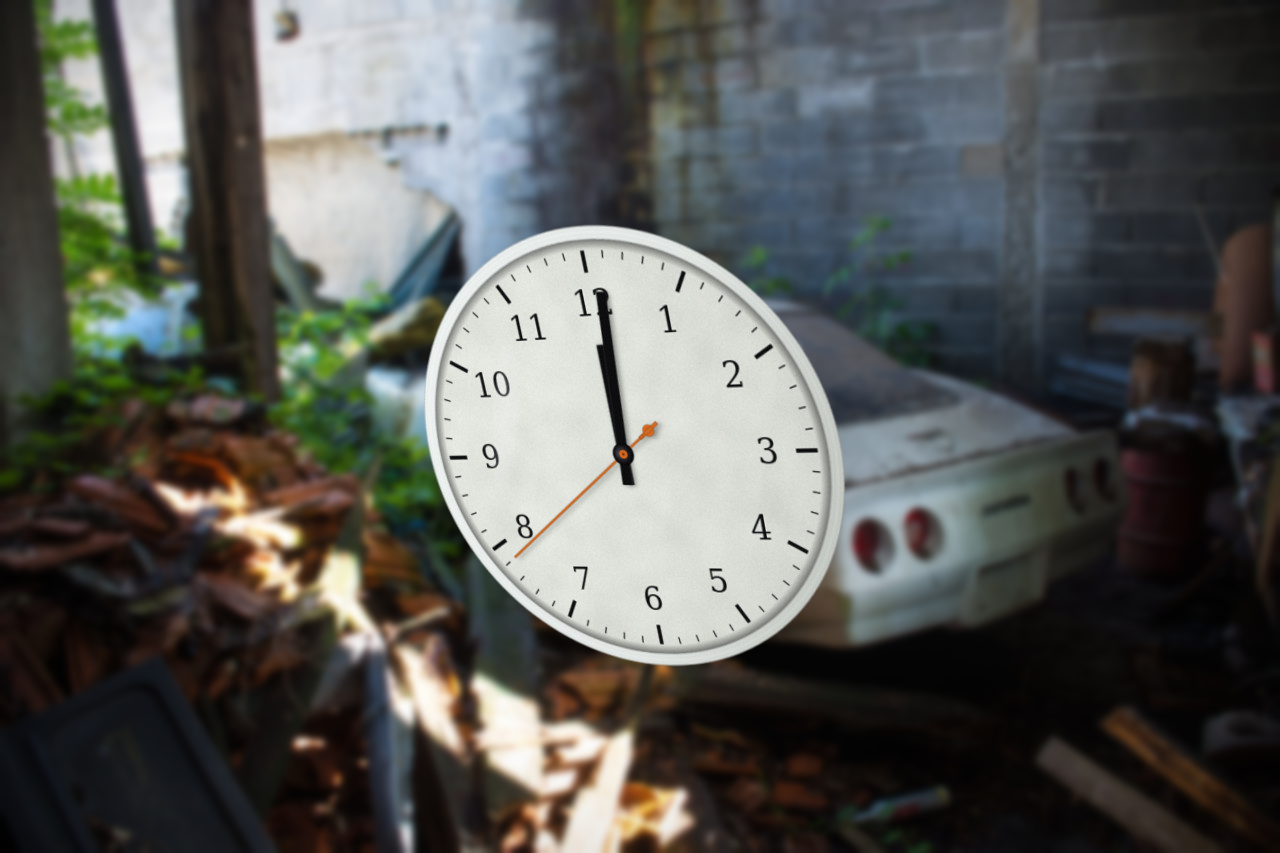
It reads {"hour": 12, "minute": 0, "second": 39}
